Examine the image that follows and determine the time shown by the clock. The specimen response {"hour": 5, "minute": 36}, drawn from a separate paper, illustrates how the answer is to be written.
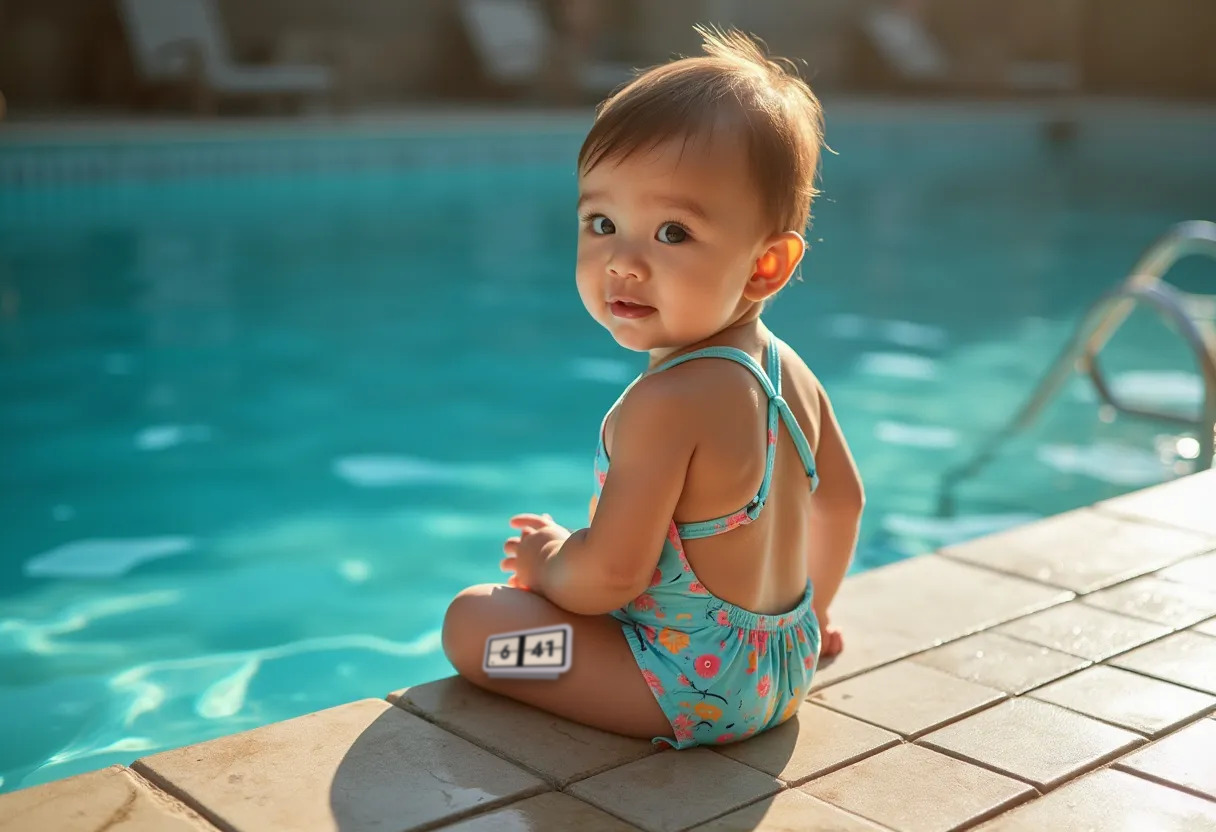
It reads {"hour": 6, "minute": 41}
